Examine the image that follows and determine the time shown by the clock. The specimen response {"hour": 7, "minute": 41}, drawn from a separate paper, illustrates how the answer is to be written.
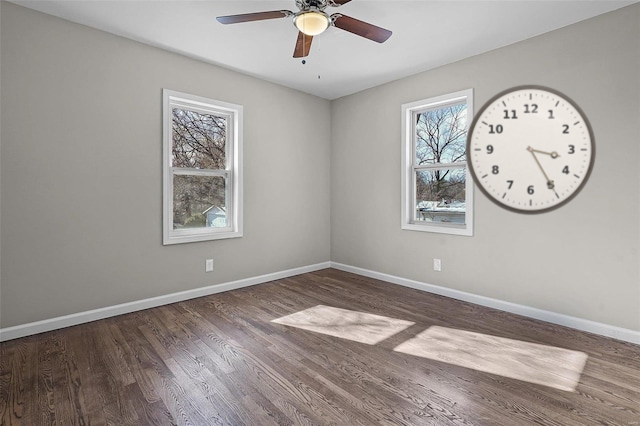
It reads {"hour": 3, "minute": 25}
